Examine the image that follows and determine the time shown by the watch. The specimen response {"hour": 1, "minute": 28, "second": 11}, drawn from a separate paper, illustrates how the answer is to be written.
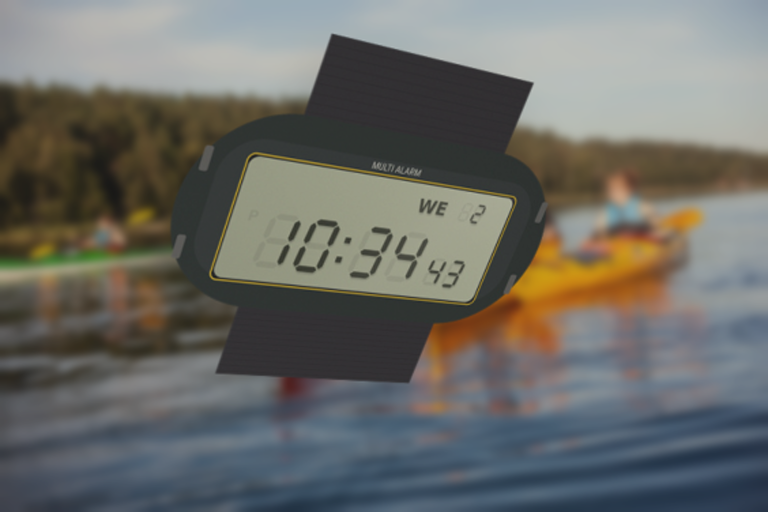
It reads {"hour": 10, "minute": 34, "second": 43}
